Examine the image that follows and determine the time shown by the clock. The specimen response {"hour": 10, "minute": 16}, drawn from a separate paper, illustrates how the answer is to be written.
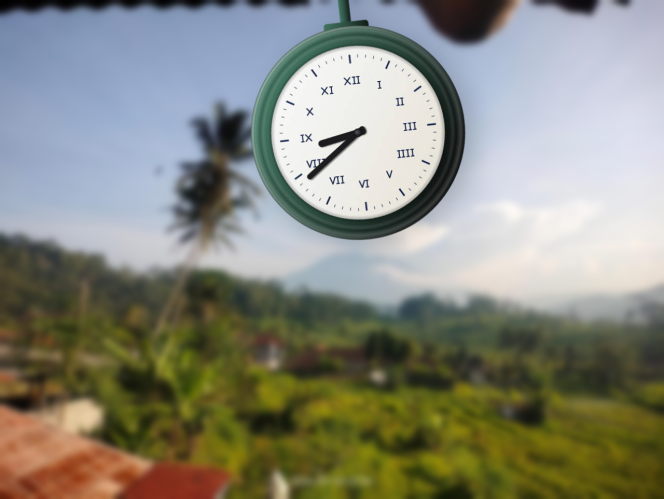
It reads {"hour": 8, "minute": 39}
